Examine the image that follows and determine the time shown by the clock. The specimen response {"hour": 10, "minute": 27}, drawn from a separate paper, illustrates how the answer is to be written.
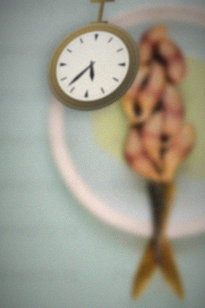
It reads {"hour": 5, "minute": 37}
